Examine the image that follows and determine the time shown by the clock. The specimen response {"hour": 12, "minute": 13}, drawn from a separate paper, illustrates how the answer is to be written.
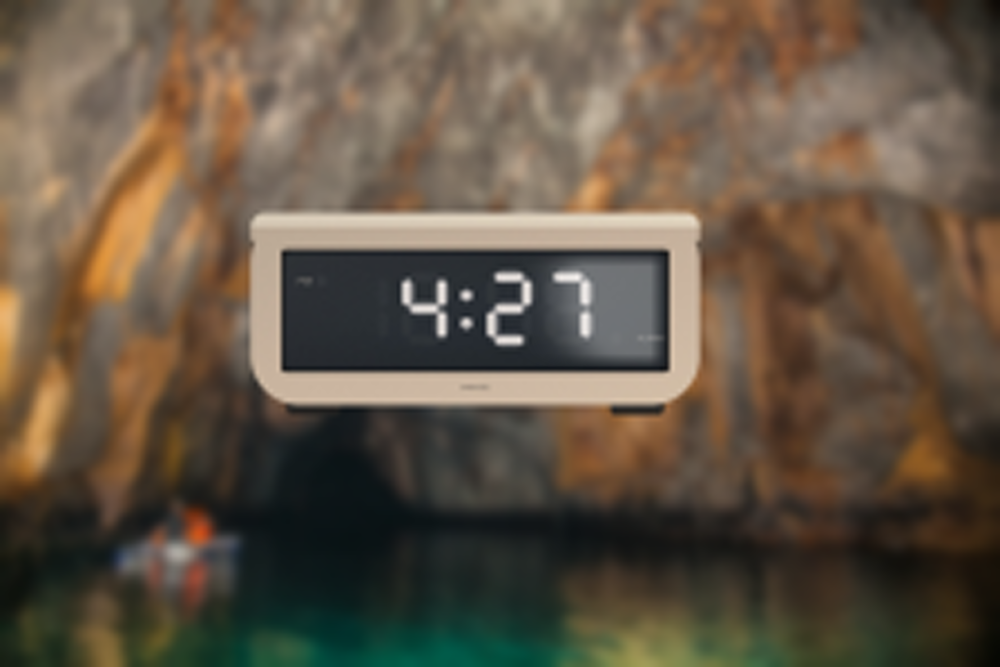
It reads {"hour": 4, "minute": 27}
